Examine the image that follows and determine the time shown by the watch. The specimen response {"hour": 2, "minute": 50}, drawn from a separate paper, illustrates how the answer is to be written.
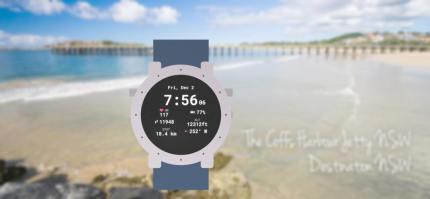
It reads {"hour": 7, "minute": 56}
